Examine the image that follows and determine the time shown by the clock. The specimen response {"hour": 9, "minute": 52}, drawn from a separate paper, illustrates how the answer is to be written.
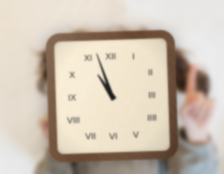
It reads {"hour": 10, "minute": 57}
